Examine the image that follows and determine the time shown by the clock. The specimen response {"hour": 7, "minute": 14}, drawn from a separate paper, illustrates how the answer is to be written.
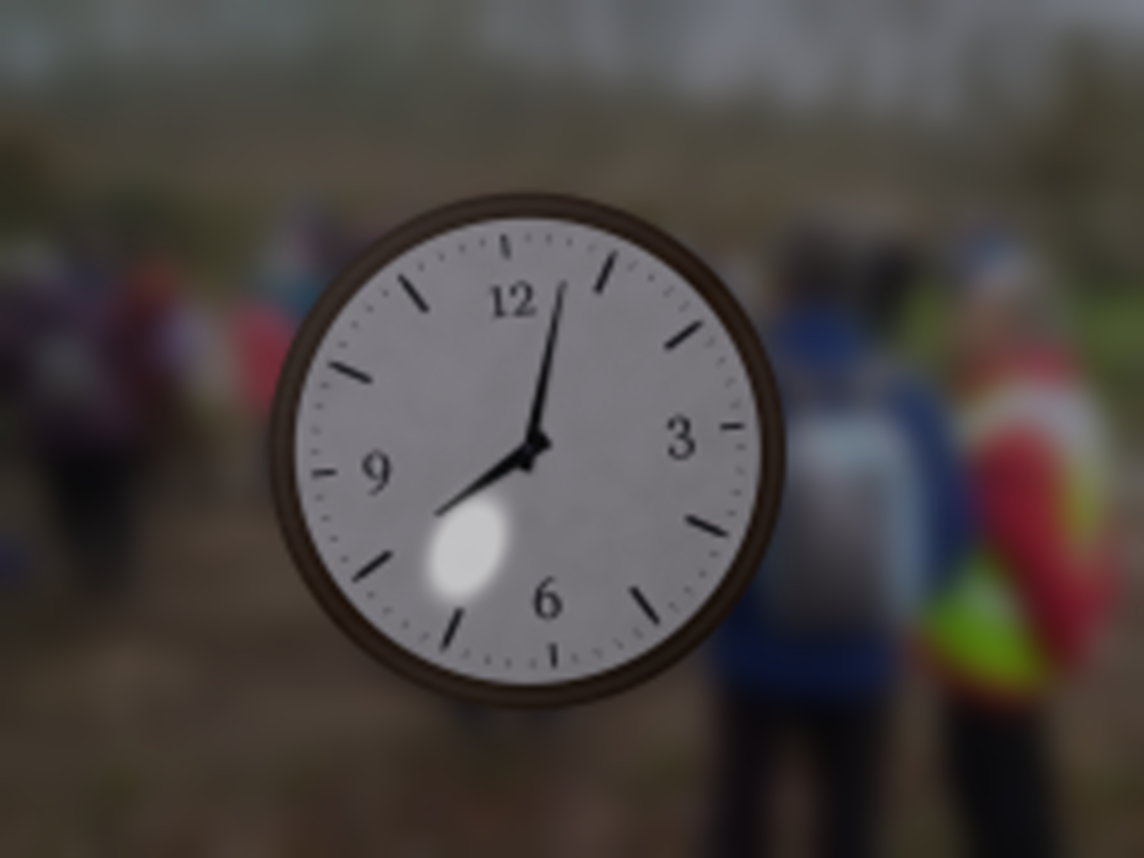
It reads {"hour": 8, "minute": 3}
